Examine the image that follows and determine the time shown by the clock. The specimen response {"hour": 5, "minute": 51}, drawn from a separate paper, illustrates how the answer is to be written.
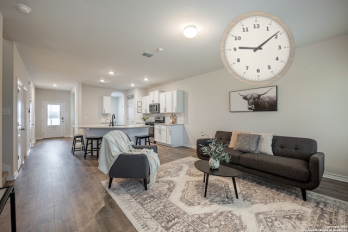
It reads {"hour": 9, "minute": 9}
